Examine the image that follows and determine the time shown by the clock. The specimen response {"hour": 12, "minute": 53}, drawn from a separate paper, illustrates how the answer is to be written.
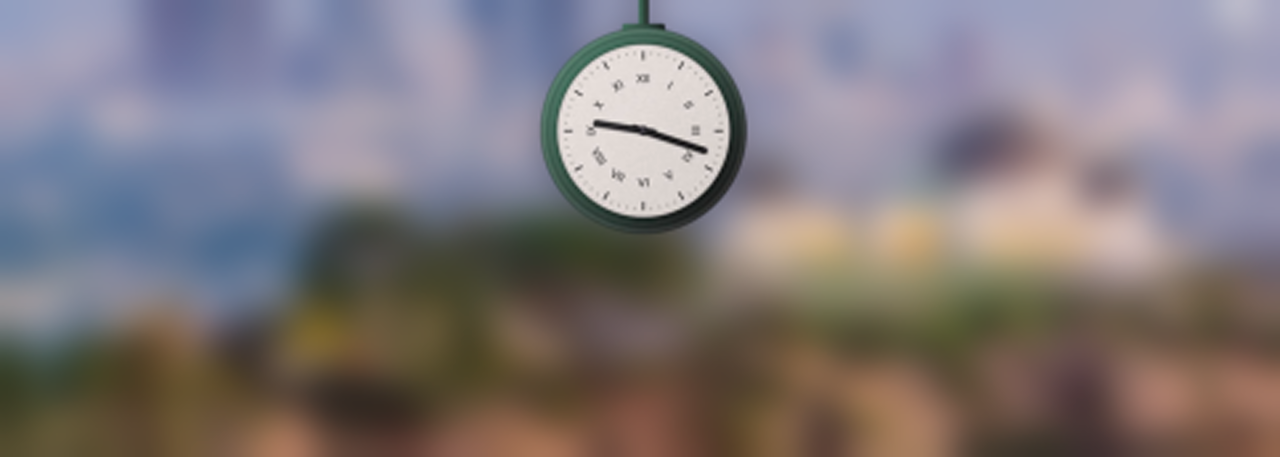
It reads {"hour": 9, "minute": 18}
